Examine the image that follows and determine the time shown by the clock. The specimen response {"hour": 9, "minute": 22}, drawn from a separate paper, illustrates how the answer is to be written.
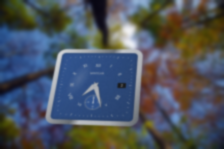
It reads {"hour": 7, "minute": 27}
